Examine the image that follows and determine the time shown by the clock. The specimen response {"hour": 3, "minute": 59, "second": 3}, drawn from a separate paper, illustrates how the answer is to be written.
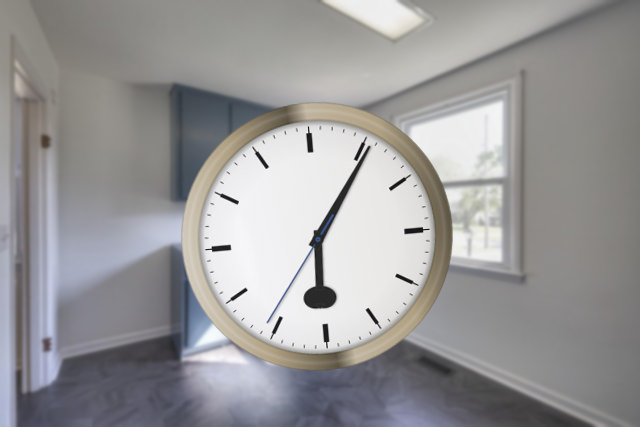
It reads {"hour": 6, "minute": 5, "second": 36}
